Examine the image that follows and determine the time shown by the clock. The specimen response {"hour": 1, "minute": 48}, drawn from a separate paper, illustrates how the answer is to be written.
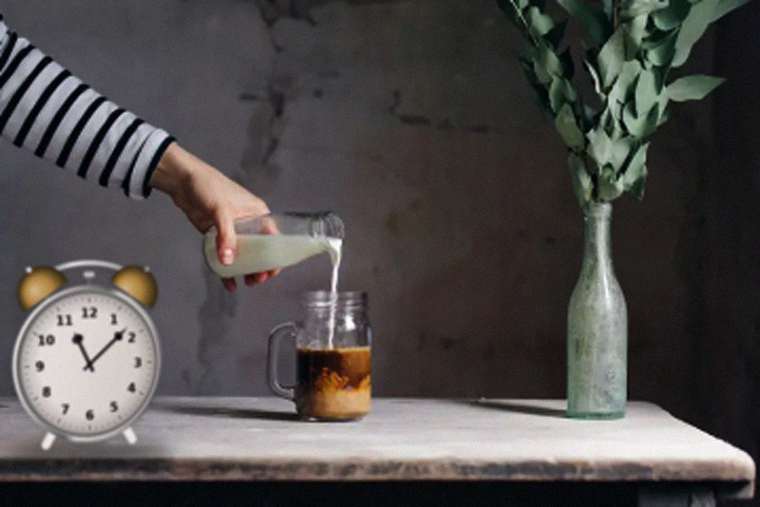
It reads {"hour": 11, "minute": 8}
